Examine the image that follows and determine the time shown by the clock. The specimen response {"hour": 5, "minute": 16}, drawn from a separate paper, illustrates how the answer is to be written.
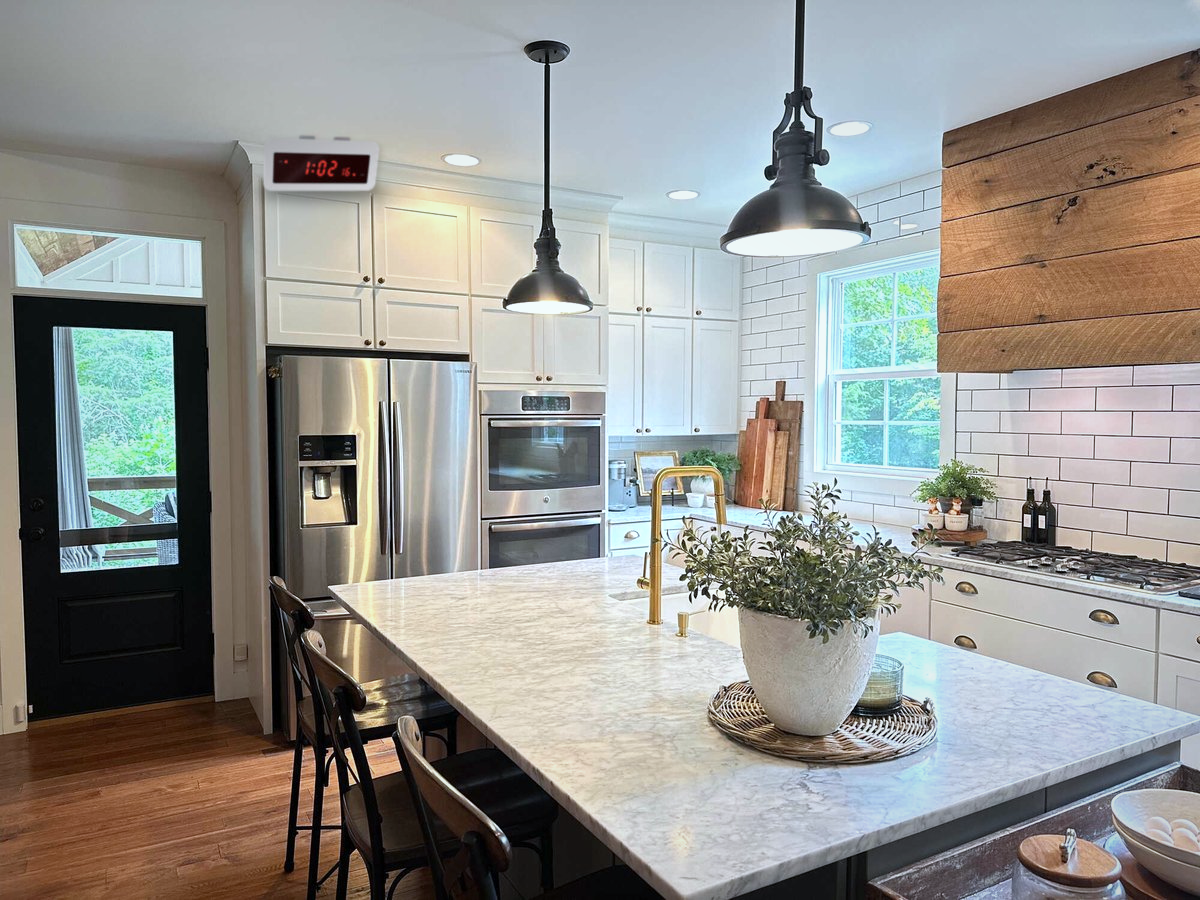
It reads {"hour": 1, "minute": 2}
